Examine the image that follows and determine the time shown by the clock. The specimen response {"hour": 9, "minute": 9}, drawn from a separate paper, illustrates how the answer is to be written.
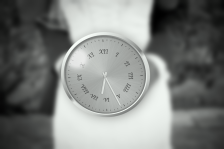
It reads {"hour": 6, "minute": 26}
